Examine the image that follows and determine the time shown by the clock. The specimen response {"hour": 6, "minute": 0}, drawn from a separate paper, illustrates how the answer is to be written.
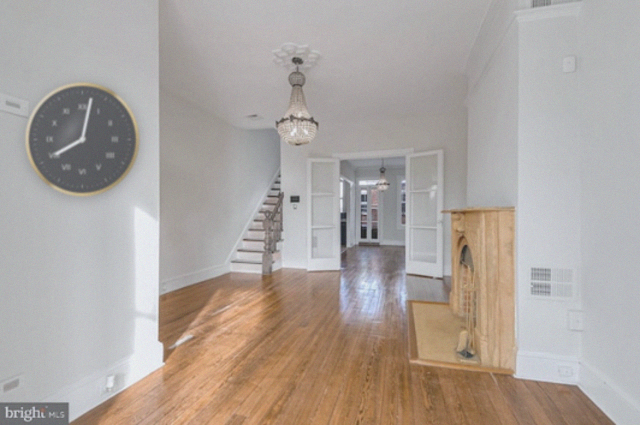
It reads {"hour": 8, "minute": 2}
